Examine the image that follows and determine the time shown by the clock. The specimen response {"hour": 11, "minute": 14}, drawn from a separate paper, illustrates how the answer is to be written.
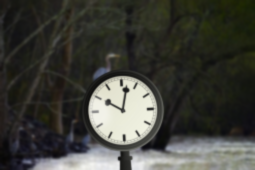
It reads {"hour": 10, "minute": 2}
